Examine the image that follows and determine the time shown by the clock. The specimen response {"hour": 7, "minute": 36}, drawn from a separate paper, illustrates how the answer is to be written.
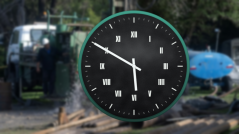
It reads {"hour": 5, "minute": 50}
